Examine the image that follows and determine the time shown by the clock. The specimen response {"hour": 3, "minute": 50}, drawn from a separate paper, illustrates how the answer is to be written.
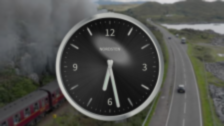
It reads {"hour": 6, "minute": 28}
